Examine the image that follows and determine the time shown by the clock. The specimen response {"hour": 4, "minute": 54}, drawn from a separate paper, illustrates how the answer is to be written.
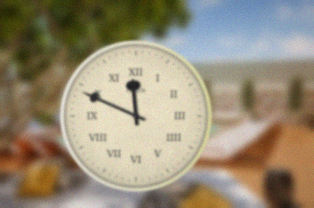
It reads {"hour": 11, "minute": 49}
